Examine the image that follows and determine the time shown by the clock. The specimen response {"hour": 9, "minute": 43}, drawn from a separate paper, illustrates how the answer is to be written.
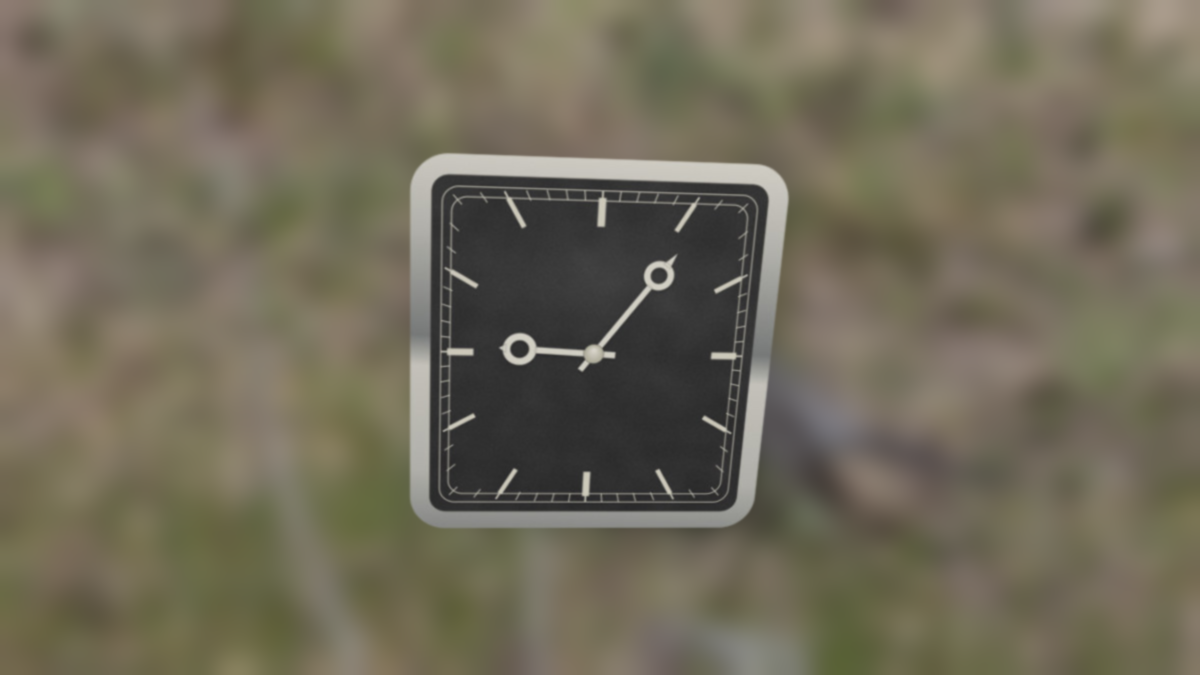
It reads {"hour": 9, "minute": 6}
